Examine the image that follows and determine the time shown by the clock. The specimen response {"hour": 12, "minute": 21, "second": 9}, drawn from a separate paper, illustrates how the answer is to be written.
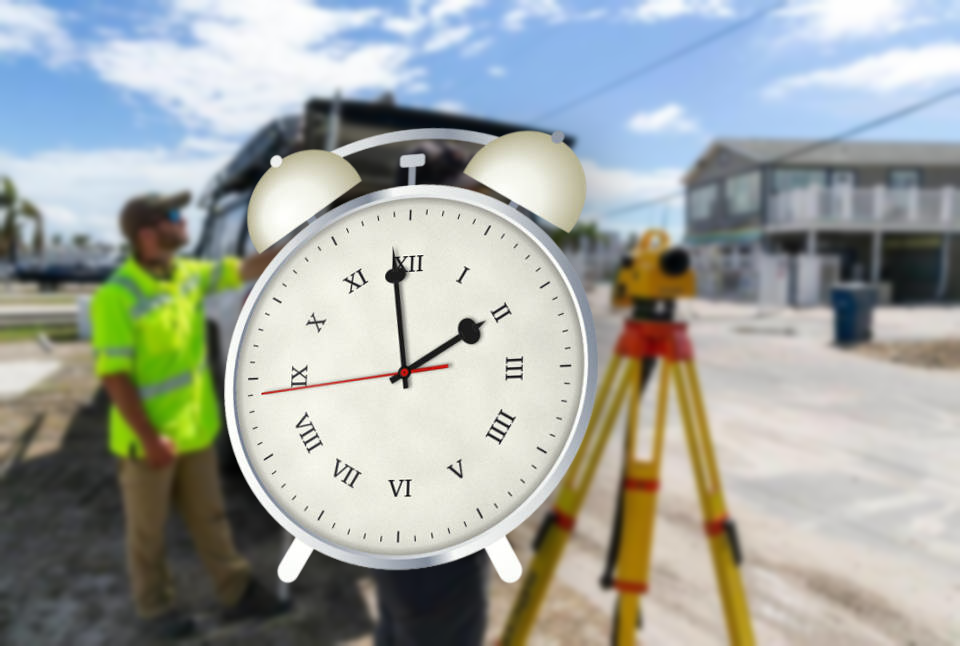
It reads {"hour": 1, "minute": 58, "second": 44}
